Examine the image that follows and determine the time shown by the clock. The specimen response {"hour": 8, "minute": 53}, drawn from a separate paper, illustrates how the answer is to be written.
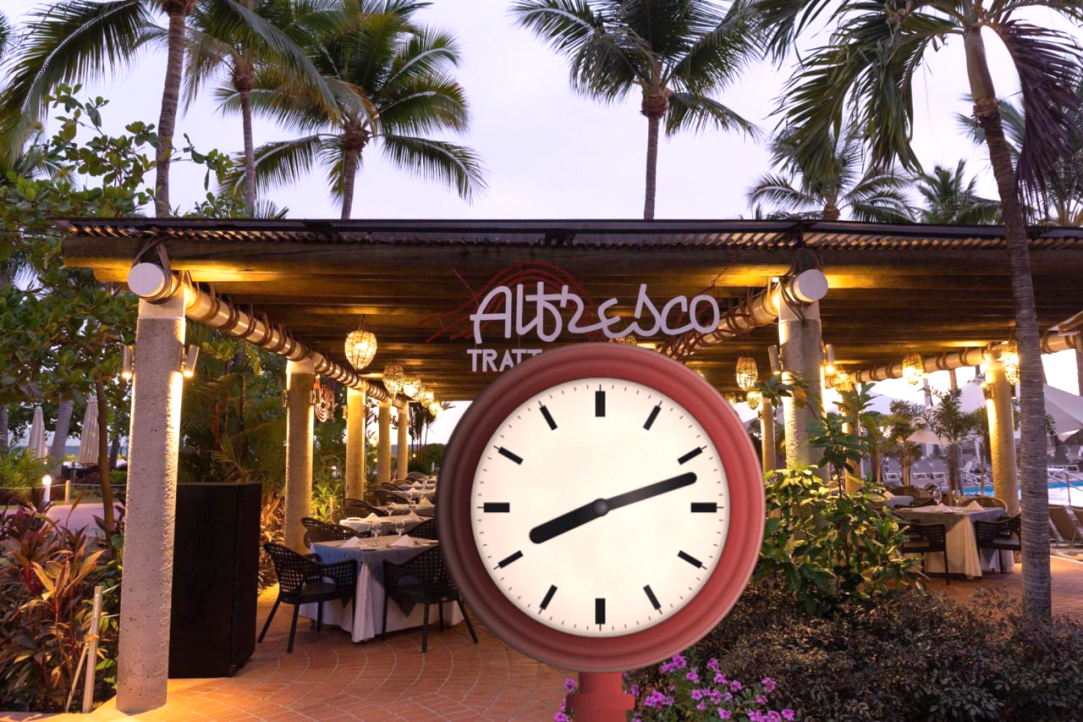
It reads {"hour": 8, "minute": 12}
